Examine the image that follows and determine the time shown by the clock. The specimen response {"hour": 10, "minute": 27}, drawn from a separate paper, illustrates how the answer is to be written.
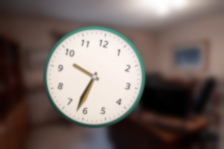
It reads {"hour": 9, "minute": 32}
